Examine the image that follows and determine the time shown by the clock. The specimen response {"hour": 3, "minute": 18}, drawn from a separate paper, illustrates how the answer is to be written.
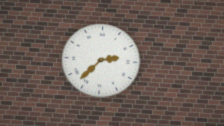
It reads {"hour": 2, "minute": 37}
